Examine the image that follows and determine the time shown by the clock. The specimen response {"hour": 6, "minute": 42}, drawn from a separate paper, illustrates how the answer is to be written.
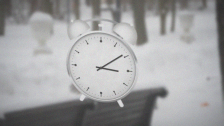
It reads {"hour": 3, "minute": 9}
